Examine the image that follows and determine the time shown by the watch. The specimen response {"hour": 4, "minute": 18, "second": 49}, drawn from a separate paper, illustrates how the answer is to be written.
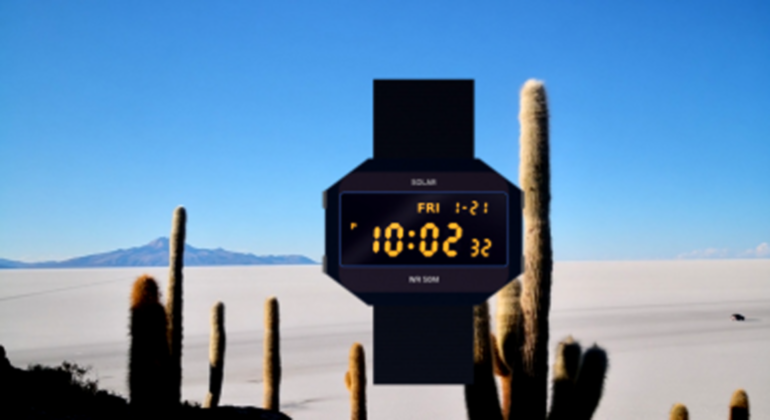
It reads {"hour": 10, "minute": 2, "second": 32}
